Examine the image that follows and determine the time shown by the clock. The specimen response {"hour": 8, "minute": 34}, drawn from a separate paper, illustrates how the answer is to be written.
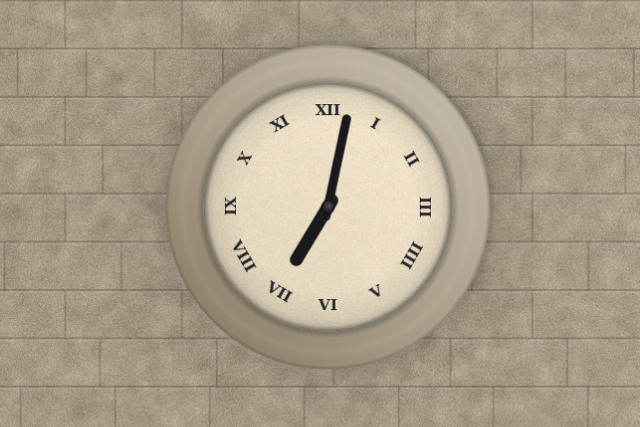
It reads {"hour": 7, "minute": 2}
